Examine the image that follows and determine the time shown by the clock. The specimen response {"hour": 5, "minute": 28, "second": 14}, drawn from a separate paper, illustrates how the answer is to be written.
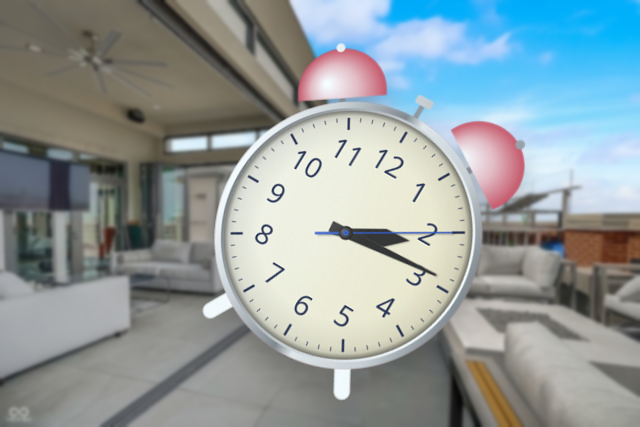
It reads {"hour": 2, "minute": 14, "second": 10}
